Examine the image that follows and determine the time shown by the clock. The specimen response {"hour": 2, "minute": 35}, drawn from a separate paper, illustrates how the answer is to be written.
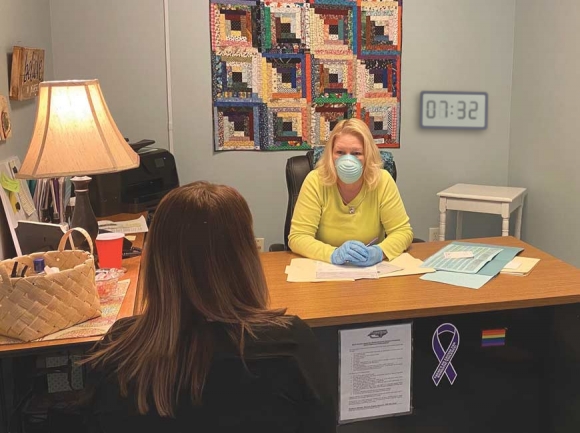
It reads {"hour": 7, "minute": 32}
